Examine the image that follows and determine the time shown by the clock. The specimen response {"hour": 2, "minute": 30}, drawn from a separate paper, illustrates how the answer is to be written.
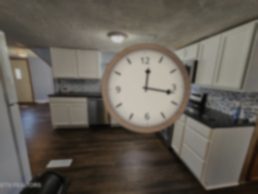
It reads {"hour": 12, "minute": 17}
